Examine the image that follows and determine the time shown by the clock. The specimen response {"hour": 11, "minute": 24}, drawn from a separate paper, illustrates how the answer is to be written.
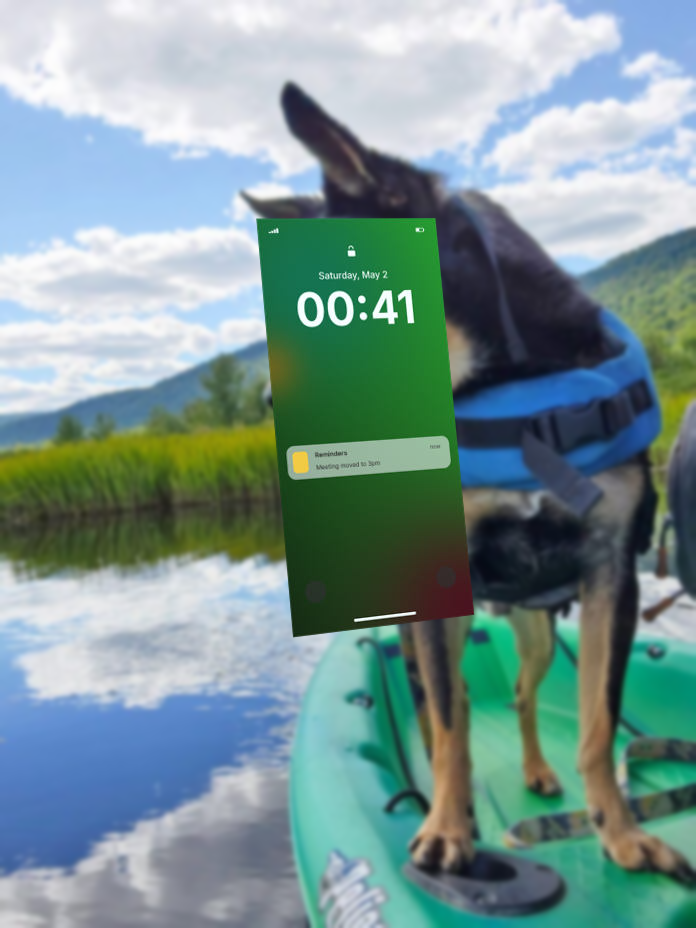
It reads {"hour": 0, "minute": 41}
